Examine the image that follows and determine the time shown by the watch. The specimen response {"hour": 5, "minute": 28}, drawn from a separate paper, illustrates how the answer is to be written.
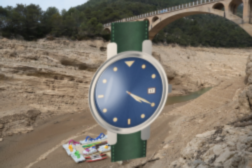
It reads {"hour": 4, "minute": 20}
